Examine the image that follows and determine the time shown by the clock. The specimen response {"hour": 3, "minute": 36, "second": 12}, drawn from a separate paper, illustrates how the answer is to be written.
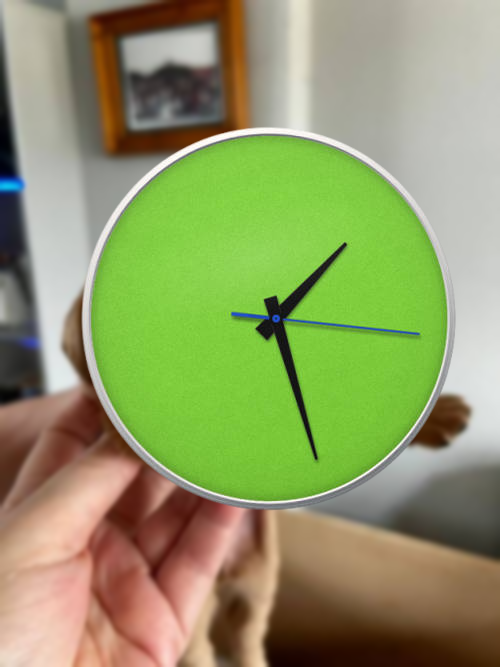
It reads {"hour": 1, "minute": 27, "second": 16}
